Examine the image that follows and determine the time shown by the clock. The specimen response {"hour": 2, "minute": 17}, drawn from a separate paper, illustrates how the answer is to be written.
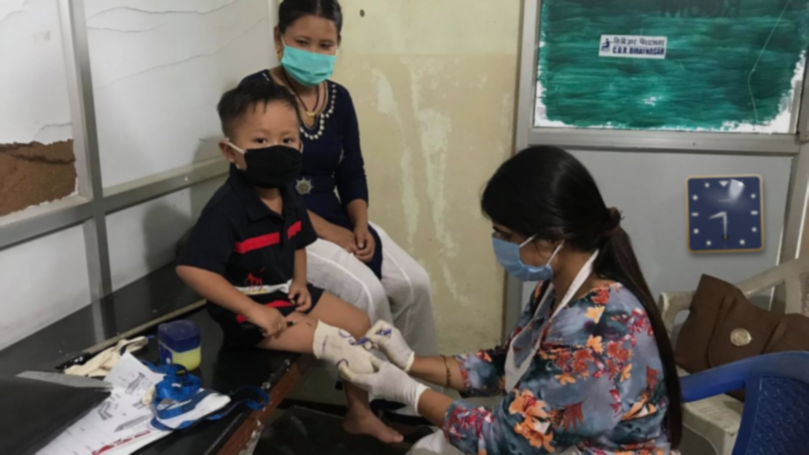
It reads {"hour": 8, "minute": 30}
